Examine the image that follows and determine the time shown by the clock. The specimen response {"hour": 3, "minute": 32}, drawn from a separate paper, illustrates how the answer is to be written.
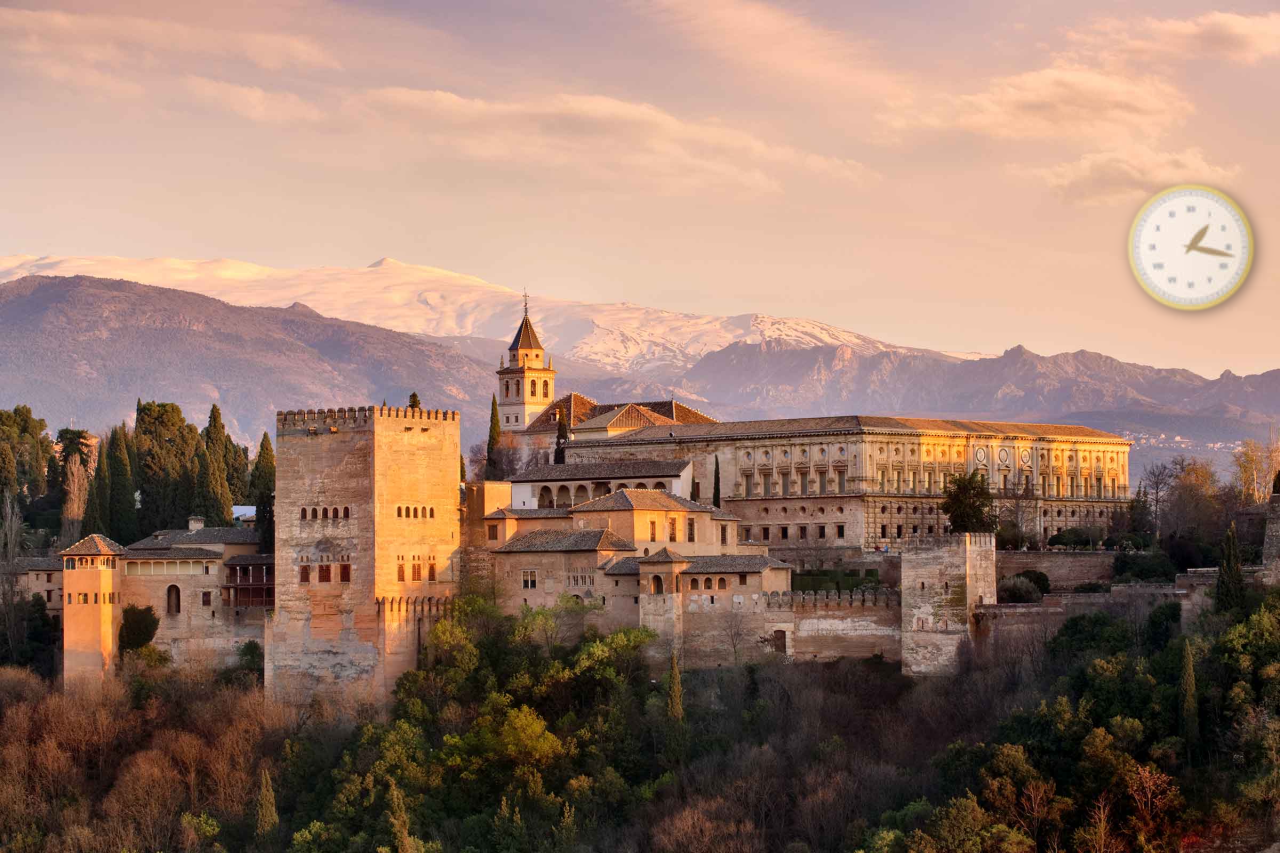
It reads {"hour": 1, "minute": 17}
